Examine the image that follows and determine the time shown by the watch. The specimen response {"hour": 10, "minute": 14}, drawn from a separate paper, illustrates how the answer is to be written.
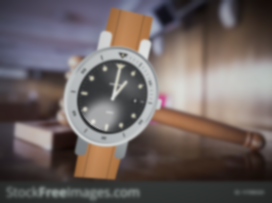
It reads {"hour": 1, "minute": 0}
